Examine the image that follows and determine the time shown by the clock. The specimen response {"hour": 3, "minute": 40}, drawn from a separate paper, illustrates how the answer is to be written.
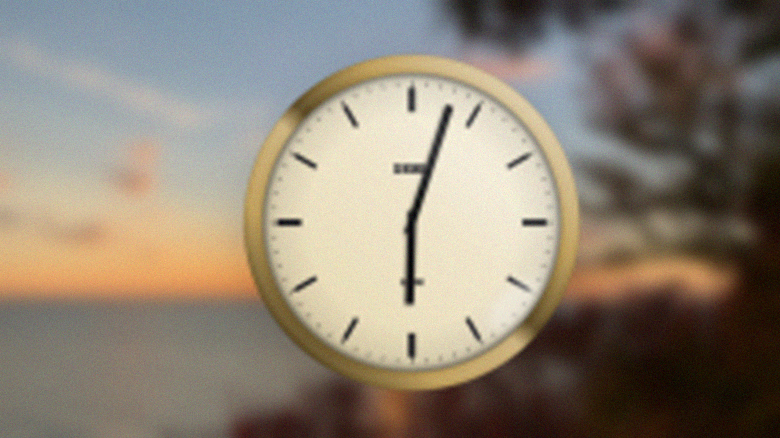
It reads {"hour": 6, "minute": 3}
